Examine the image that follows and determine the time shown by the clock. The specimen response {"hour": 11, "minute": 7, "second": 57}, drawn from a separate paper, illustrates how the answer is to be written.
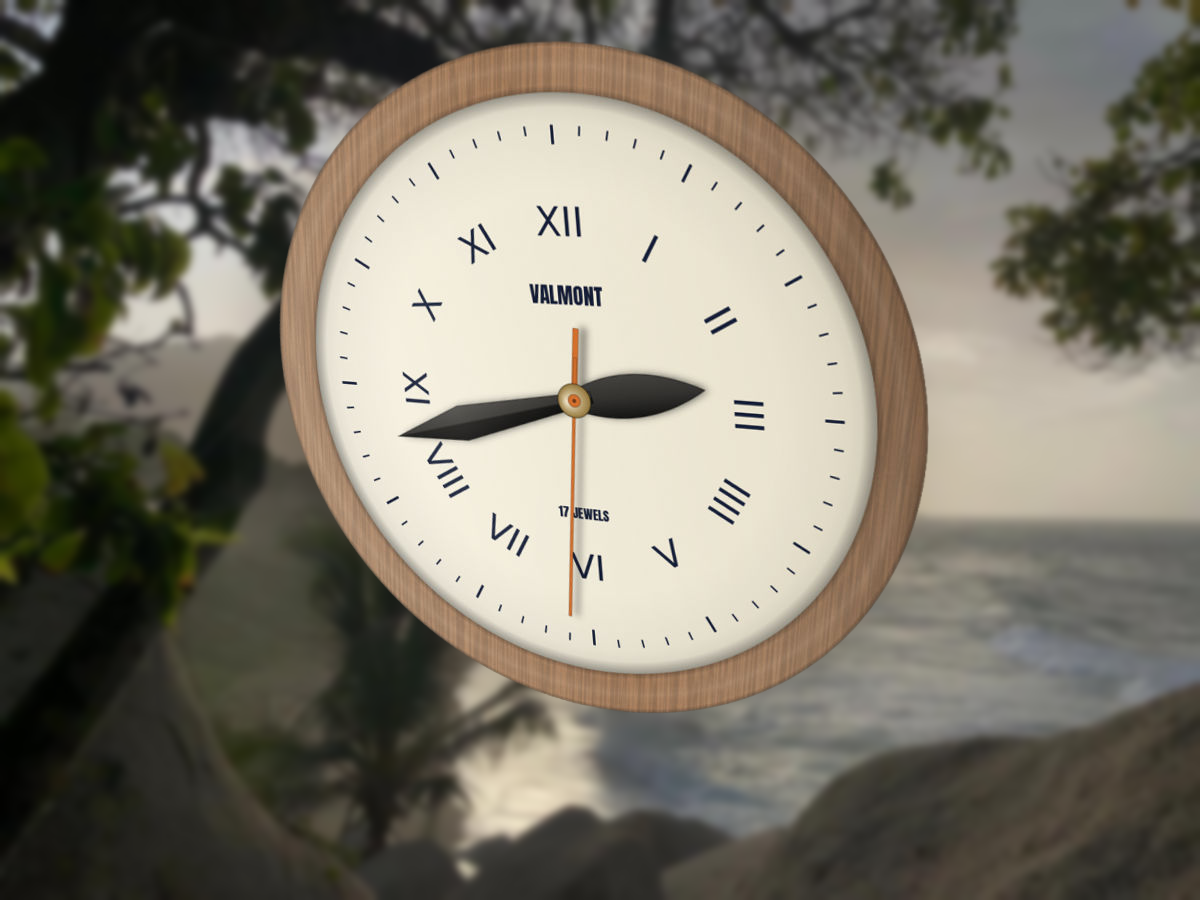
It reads {"hour": 2, "minute": 42, "second": 31}
